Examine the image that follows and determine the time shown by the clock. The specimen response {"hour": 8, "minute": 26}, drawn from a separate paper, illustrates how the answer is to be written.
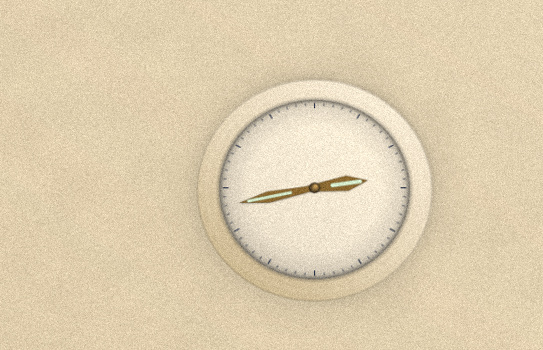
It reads {"hour": 2, "minute": 43}
